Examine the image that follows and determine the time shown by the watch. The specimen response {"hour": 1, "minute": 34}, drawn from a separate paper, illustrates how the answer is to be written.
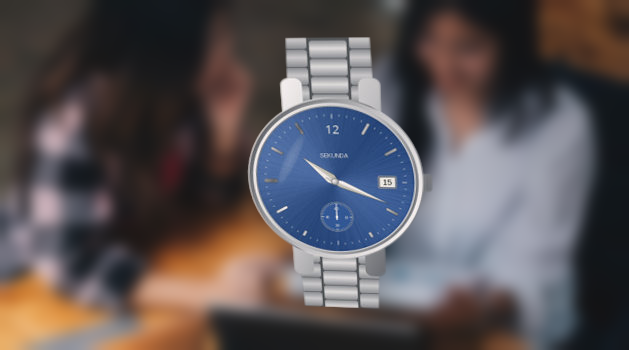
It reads {"hour": 10, "minute": 19}
